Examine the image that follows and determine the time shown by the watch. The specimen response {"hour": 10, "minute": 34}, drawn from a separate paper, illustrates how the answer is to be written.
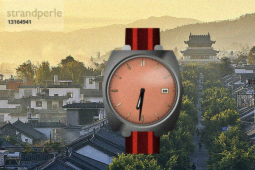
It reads {"hour": 6, "minute": 31}
